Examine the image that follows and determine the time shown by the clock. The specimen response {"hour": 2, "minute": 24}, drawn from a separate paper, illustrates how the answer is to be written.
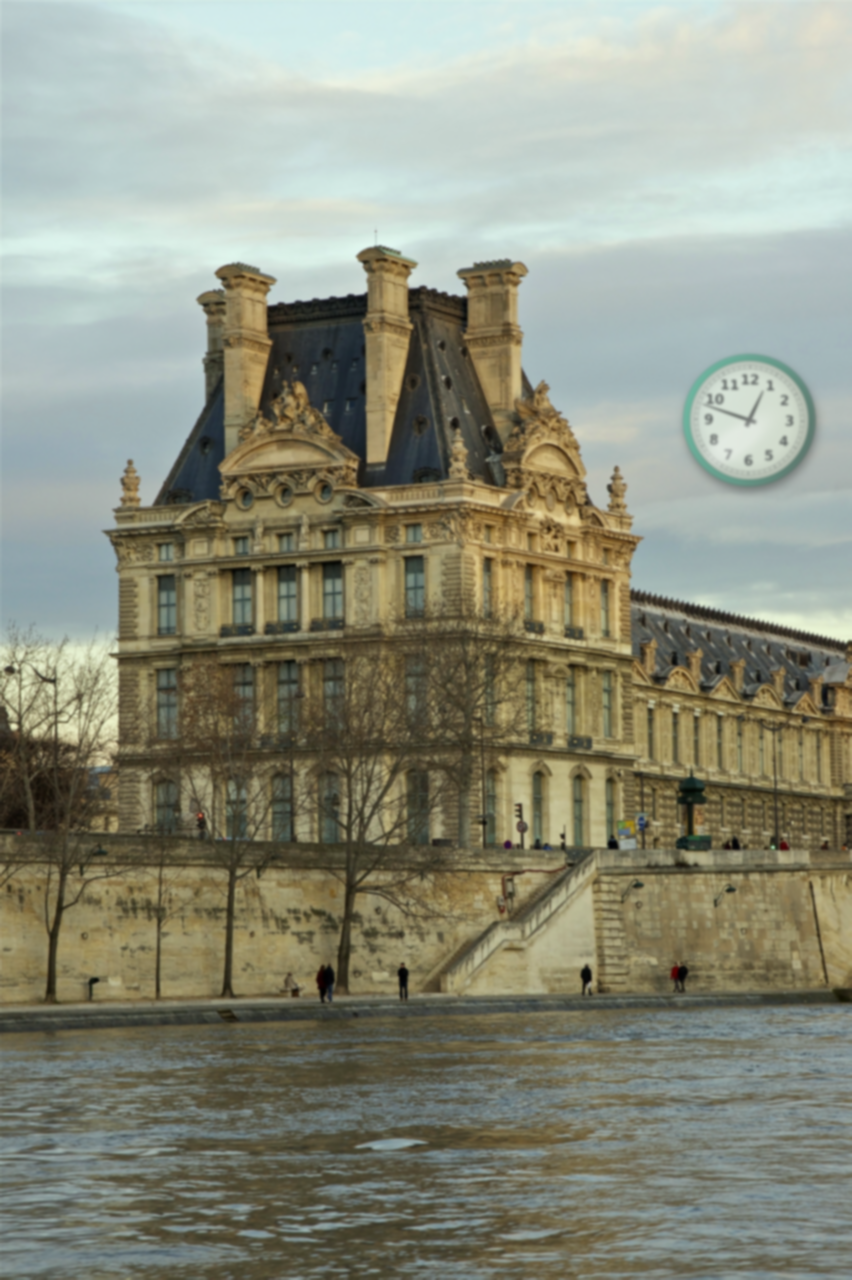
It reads {"hour": 12, "minute": 48}
